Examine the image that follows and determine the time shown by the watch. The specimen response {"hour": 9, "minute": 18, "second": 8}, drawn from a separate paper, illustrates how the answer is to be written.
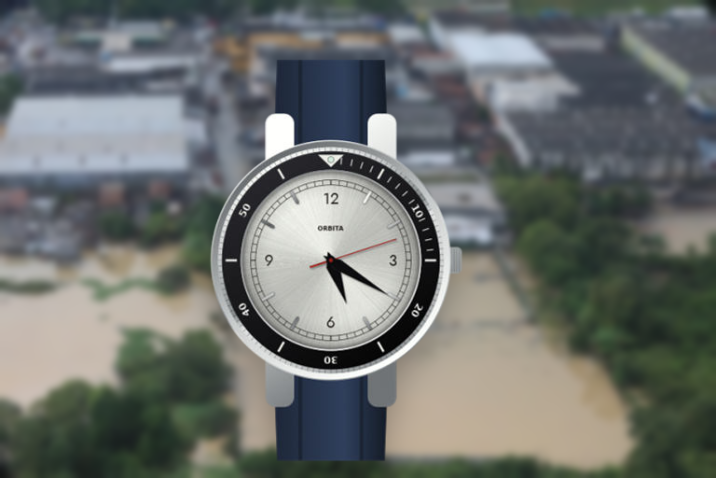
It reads {"hour": 5, "minute": 20, "second": 12}
